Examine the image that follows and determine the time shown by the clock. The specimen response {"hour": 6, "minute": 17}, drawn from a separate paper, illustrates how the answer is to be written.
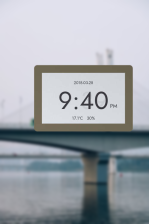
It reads {"hour": 9, "minute": 40}
